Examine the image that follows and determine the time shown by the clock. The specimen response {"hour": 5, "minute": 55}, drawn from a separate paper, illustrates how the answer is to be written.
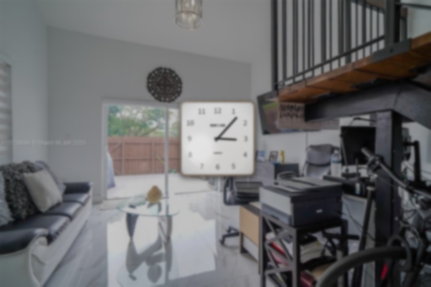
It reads {"hour": 3, "minute": 7}
